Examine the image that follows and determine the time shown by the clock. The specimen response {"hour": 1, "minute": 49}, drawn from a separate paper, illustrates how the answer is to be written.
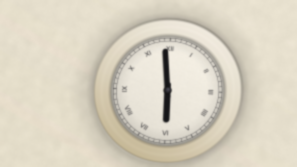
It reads {"hour": 5, "minute": 59}
